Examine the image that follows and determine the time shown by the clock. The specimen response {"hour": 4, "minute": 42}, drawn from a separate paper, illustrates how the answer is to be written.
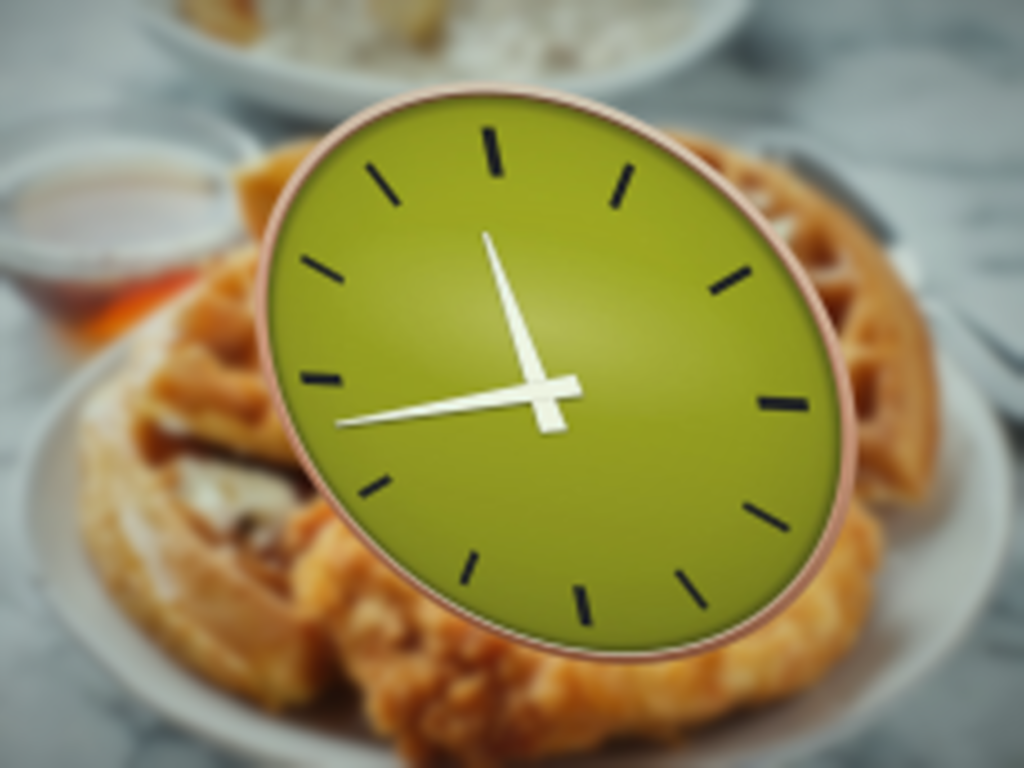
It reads {"hour": 11, "minute": 43}
